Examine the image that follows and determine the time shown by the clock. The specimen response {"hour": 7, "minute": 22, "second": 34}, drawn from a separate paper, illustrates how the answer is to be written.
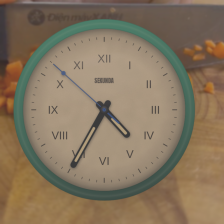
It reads {"hour": 4, "minute": 34, "second": 52}
